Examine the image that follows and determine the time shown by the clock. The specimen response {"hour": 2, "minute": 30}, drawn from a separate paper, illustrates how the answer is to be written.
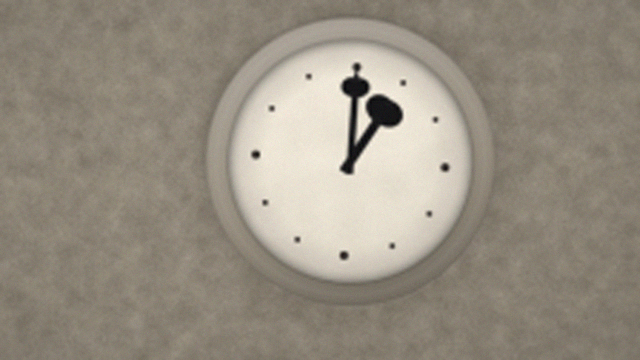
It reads {"hour": 1, "minute": 0}
